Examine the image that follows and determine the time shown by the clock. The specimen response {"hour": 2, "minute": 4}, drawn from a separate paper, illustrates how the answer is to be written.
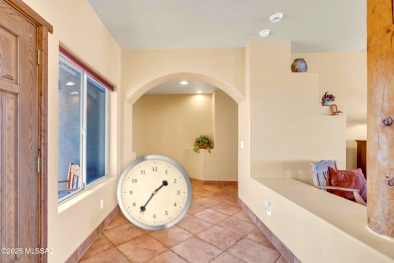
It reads {"hour": 1, "minute": 36}
